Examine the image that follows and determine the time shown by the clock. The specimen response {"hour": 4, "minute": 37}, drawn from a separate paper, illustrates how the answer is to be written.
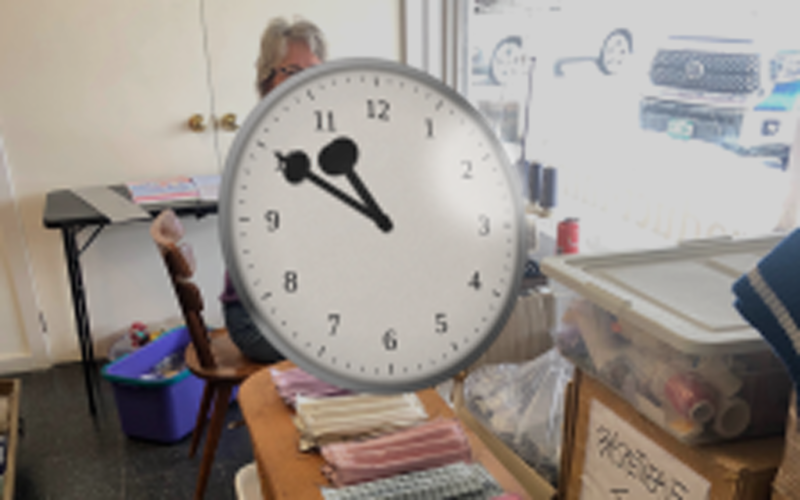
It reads {"hour": 10, "minute": 50}
